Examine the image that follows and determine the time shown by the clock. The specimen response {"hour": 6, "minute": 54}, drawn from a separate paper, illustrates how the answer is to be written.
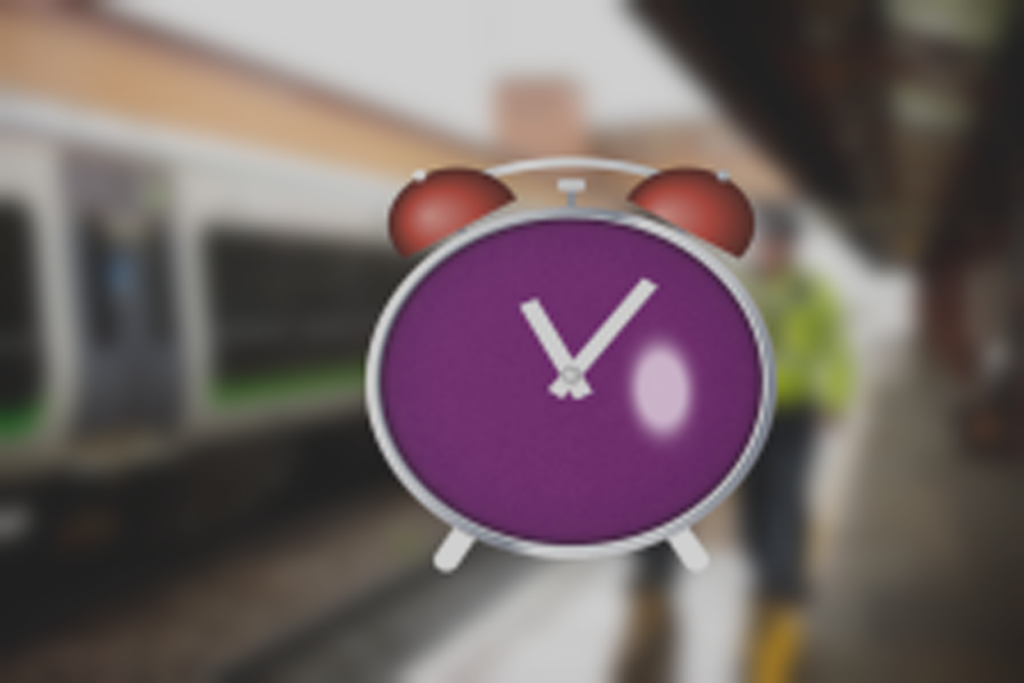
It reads {"hour": 11, "minute": 6}
